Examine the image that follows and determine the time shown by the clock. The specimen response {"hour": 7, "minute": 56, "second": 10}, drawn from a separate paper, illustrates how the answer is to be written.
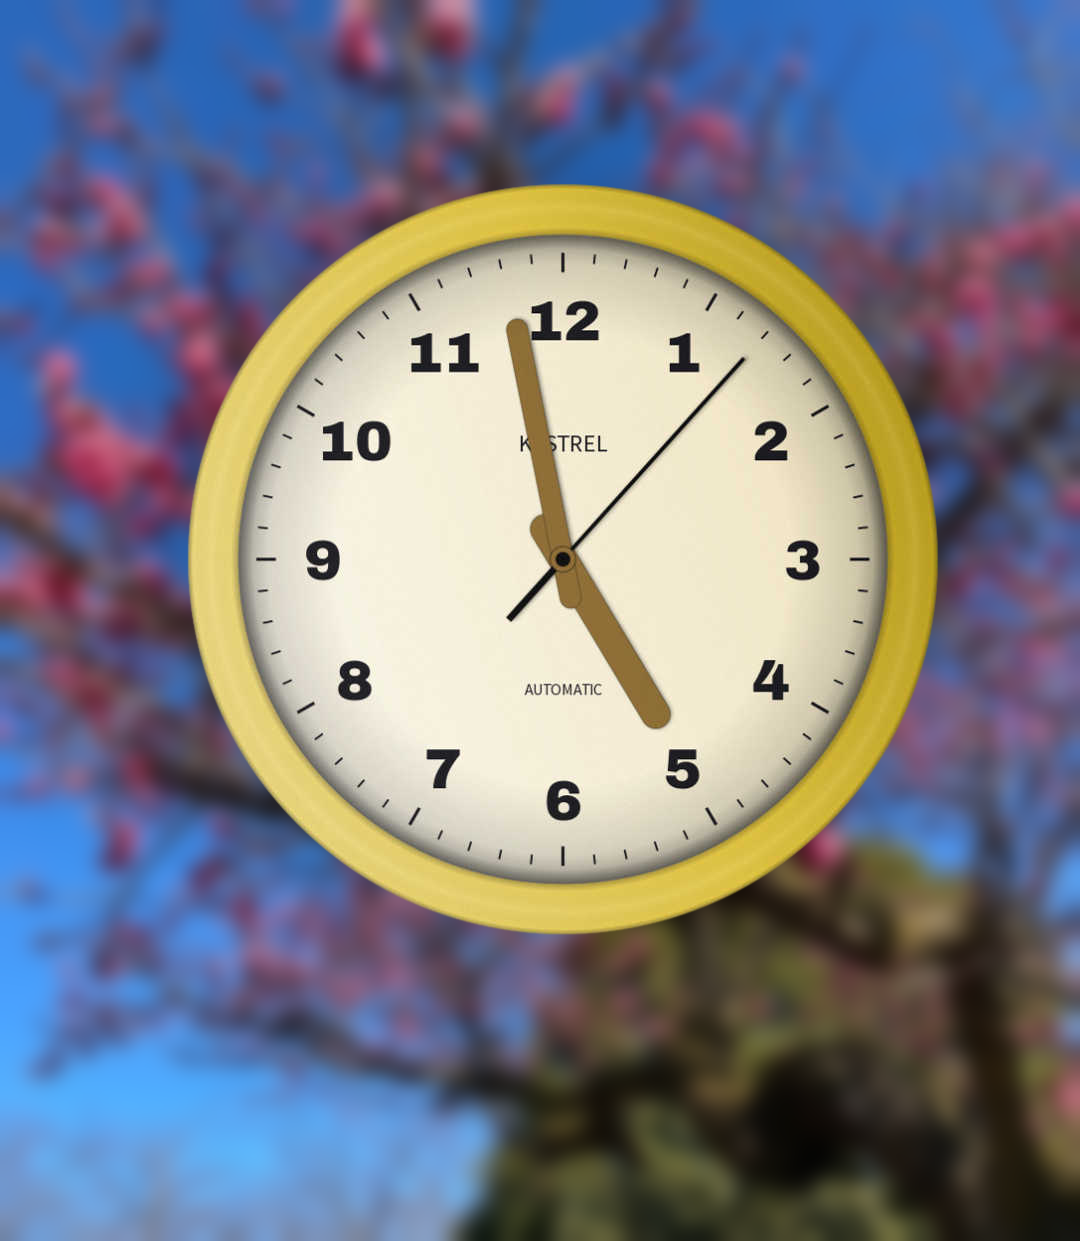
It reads {"hour": 4, "minute": 58, "second": 7}
